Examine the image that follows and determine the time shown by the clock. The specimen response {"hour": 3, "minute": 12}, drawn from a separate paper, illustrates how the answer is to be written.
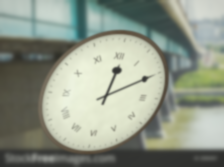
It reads {"hour": 12, "minute": 10}
